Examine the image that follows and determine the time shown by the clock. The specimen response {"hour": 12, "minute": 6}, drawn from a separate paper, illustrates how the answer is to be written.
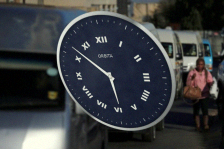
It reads {"hour": 5, "minute": 52}
